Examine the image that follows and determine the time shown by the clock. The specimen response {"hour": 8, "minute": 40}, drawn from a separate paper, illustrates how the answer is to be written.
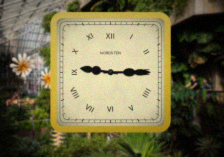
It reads {"hour": 9, "minute": 15}
